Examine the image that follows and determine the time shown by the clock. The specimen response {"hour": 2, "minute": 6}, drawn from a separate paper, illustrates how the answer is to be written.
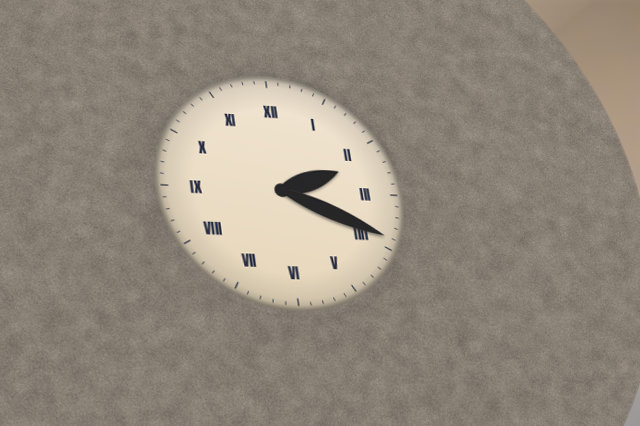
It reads {"hour": 2, "minute": 19}
